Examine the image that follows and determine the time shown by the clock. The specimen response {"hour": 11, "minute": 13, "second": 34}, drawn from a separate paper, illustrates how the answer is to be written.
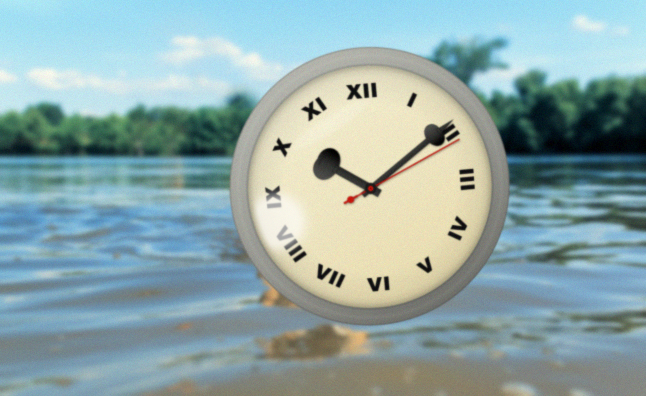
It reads {"hour": 10, "minute": 9, "second": 11}
